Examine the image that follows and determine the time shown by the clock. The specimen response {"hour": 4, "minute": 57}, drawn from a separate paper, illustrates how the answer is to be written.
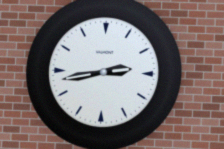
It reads {"hour": 2, "minute": 43}
